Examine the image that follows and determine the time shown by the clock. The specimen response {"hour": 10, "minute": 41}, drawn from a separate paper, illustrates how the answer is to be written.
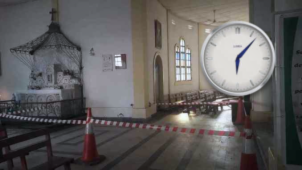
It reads {"hour": 6, "minute": 7}
